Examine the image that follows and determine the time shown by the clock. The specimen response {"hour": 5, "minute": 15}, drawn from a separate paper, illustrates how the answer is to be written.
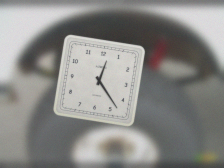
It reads {"hour": 12, "minute": 23}
